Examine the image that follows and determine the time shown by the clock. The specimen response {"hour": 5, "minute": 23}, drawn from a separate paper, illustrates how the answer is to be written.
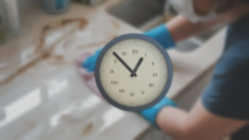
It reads {"hour": 12, "minute": 52}
